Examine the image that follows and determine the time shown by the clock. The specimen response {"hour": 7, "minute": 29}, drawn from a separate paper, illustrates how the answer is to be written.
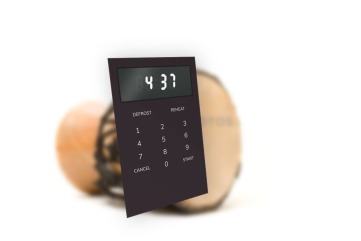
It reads {"hour": 4, "minute": 37}
